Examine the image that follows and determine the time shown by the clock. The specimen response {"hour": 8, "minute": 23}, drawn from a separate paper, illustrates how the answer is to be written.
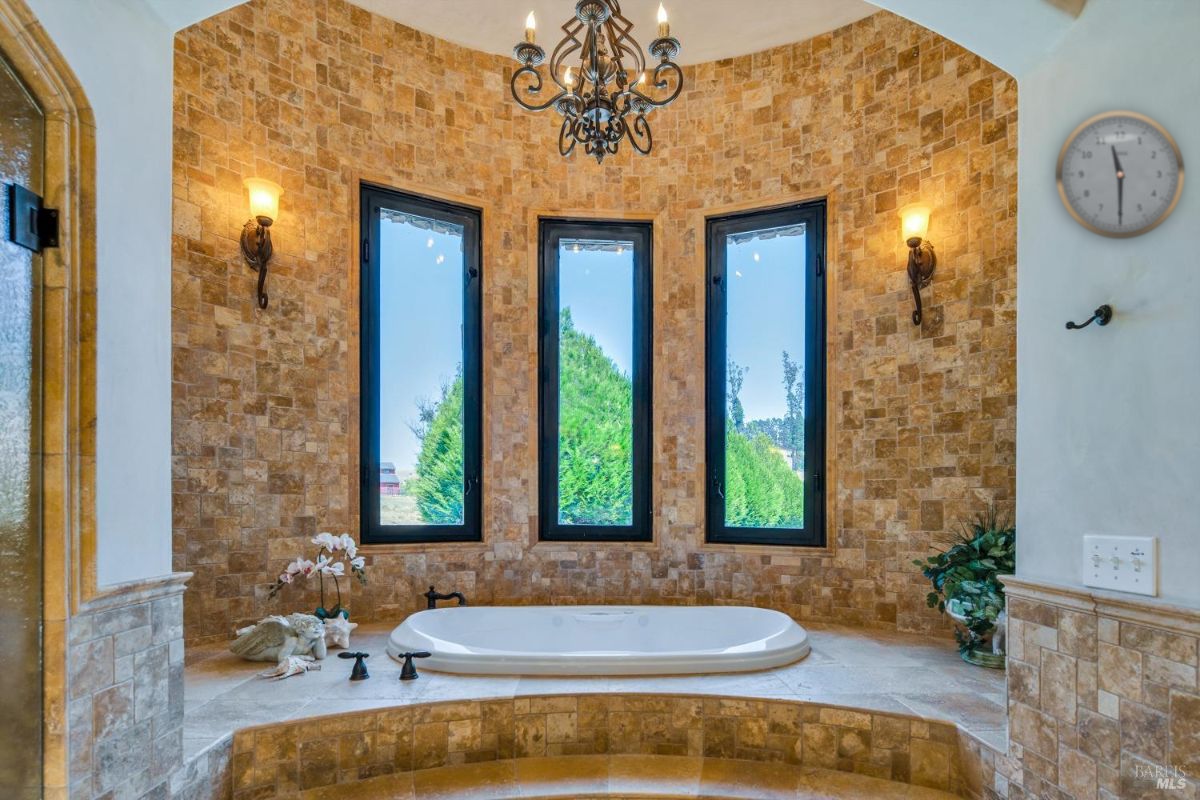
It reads {"hour": 11, "minute": 30}
